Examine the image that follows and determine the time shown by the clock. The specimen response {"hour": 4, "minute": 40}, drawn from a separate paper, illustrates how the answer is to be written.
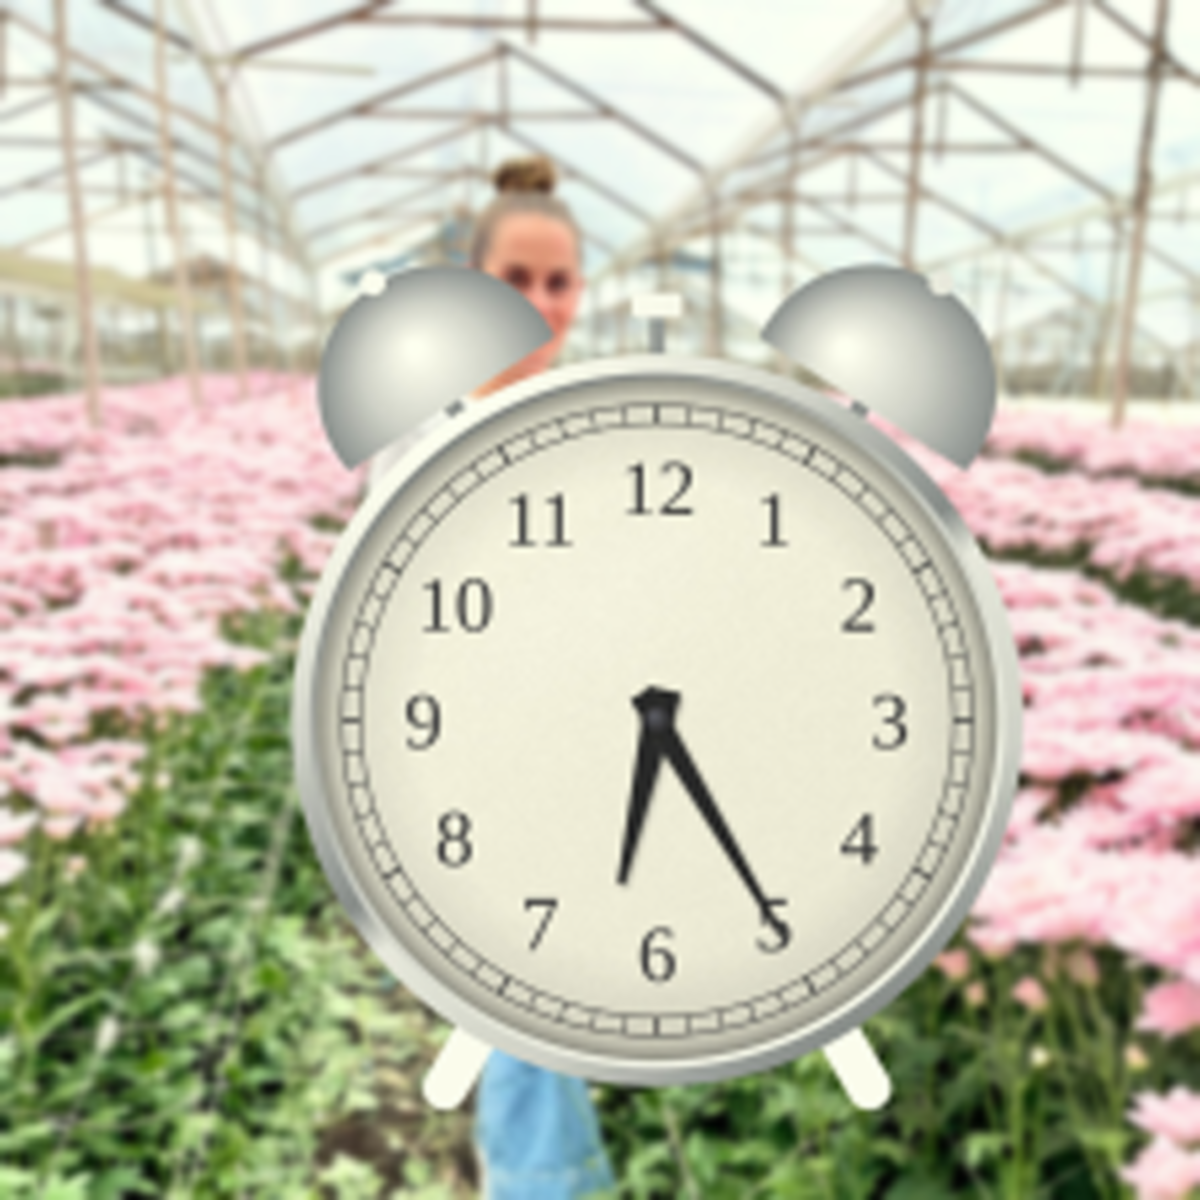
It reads {"hour": 6, "minute": 25}
